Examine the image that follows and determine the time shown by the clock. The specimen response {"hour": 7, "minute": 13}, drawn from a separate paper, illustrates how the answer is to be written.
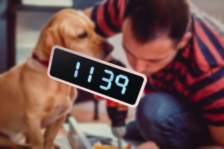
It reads {"hour": 11, "minute": 39}
